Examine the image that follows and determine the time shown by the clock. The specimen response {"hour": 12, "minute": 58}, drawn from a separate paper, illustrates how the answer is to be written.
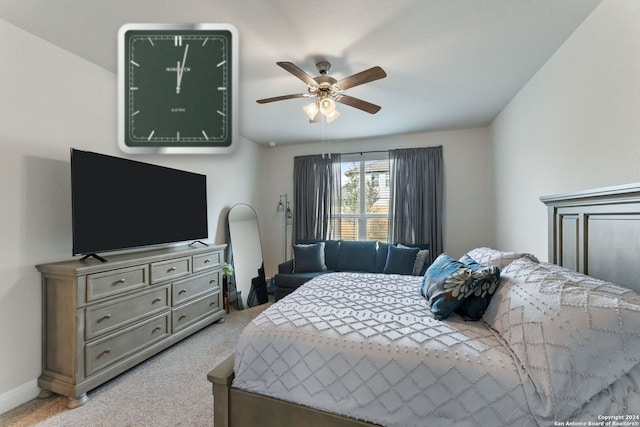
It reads {"hour": 12, "minute": 2}
